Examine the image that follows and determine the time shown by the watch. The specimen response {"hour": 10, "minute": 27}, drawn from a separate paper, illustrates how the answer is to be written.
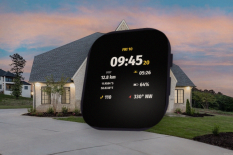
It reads {"hour": 9, "minute": 45}
